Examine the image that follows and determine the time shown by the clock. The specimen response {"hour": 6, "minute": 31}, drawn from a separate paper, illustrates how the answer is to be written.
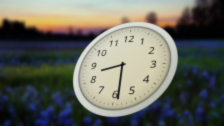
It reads {"hour": 8, "minute": 29}
